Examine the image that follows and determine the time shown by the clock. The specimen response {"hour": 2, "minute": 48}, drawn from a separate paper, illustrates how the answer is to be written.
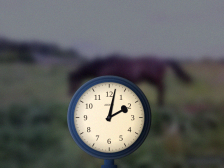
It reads {"hour": 2, "minute": 2}
